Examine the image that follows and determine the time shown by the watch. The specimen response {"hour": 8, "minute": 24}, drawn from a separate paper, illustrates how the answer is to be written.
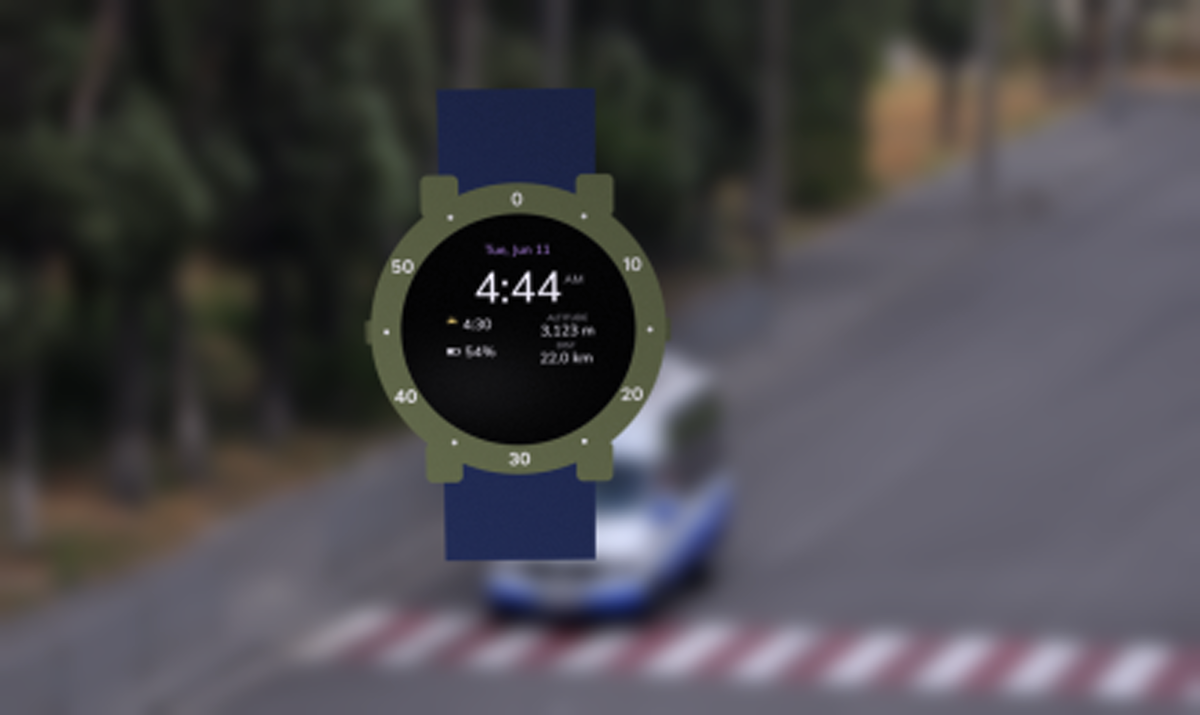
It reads {"hour": 4, "minute": 44}
